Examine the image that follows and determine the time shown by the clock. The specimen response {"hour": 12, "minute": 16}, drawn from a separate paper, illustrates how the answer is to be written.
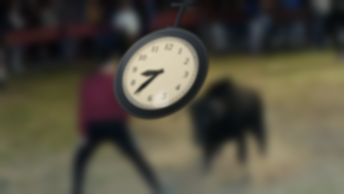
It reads {"hour": 8, "minute": 36}
